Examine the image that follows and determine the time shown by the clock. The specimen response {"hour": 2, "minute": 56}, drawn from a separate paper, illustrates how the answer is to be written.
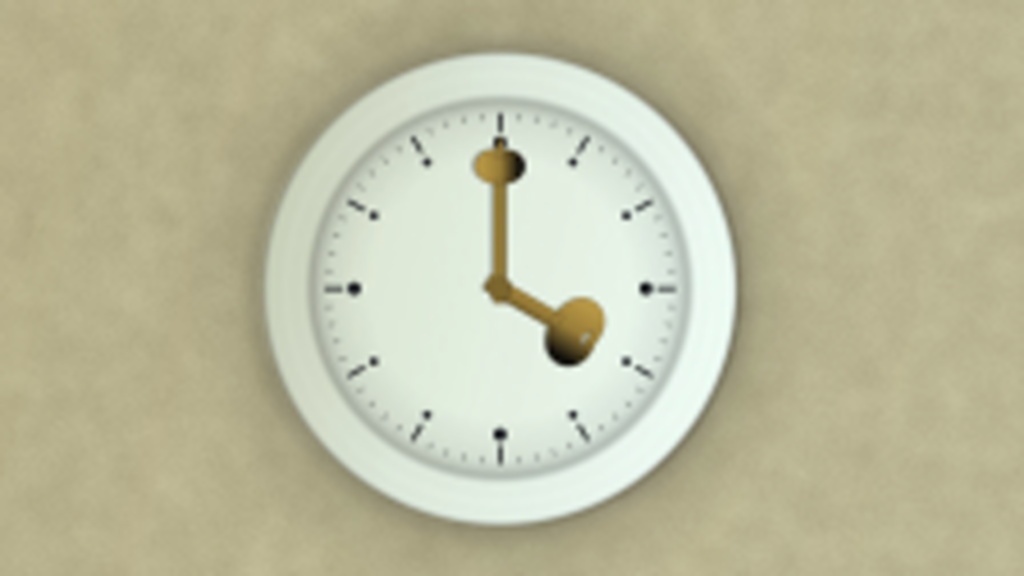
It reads {"hour": 4, "minute": 0}
